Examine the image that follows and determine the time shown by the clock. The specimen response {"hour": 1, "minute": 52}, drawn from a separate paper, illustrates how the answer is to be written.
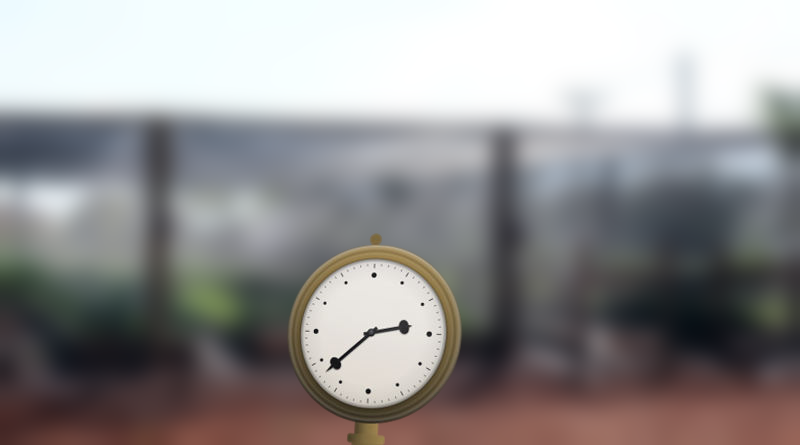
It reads {"hour": 2, "minute": 38}
